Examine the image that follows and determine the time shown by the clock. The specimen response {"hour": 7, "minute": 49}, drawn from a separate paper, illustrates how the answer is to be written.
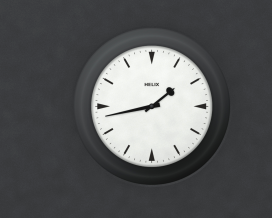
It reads {"hour": 1, "minute": 43}
